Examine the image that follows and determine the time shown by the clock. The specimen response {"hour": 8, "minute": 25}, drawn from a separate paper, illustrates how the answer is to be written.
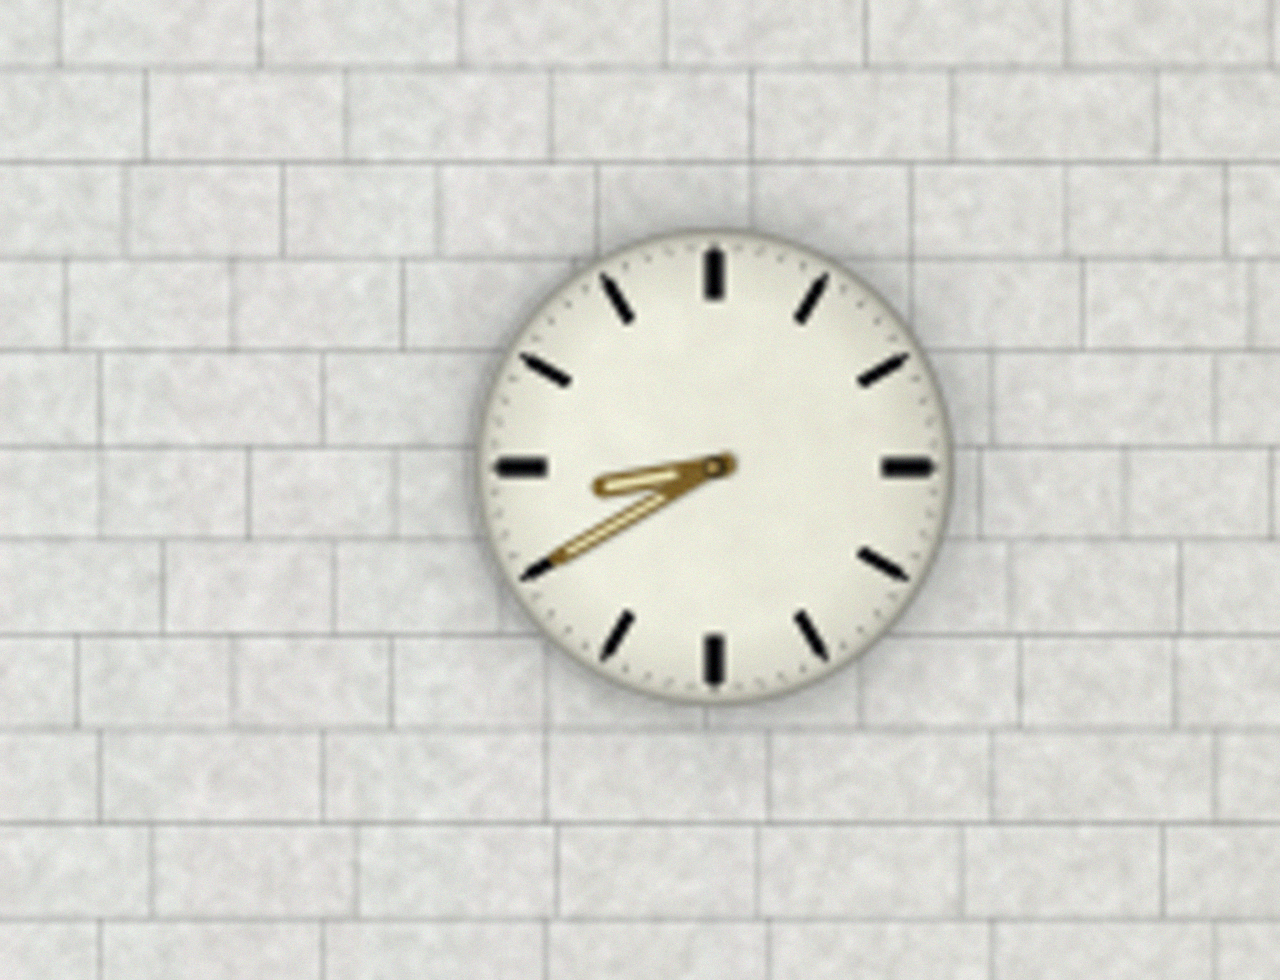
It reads {"hour": 8, "minute": 40}
